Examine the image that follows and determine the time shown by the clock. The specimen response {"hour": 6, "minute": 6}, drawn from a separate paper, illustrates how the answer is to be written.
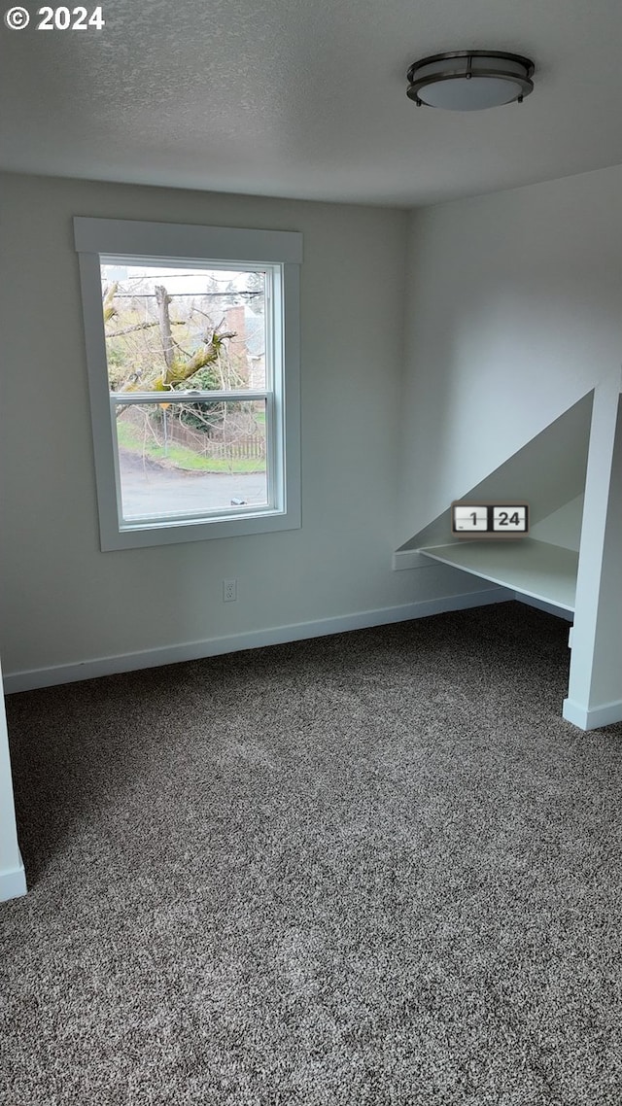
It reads {"hour": 1, "minute": 24}
